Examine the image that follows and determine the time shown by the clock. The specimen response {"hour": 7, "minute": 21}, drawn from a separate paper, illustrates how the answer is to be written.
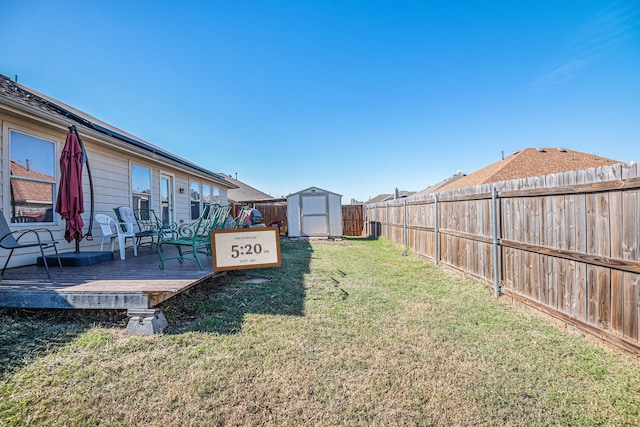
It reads {"hour": 5, "minute": 20}
